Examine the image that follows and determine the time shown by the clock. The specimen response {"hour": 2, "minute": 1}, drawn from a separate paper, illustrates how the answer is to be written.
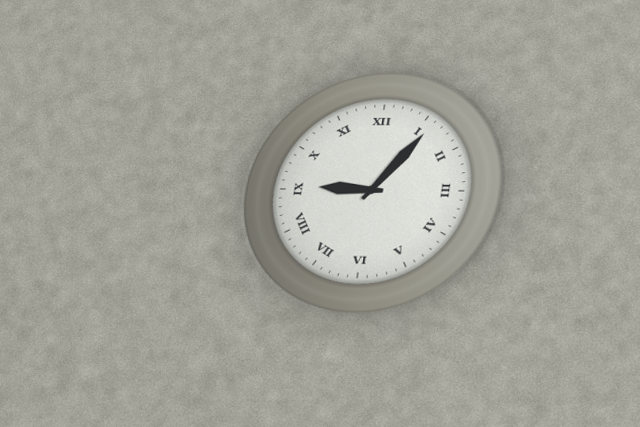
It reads {"hour": 9, "minute": 6}
